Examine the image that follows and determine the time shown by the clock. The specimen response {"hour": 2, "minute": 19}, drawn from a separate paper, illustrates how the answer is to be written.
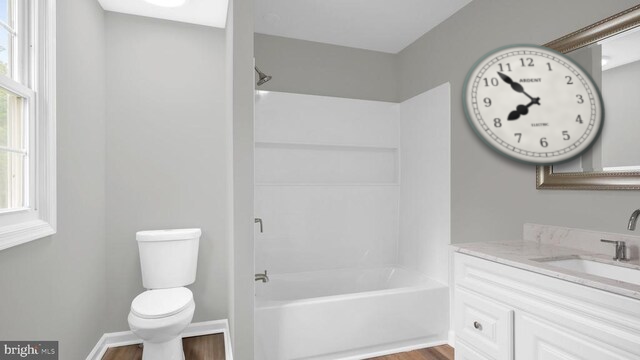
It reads {"hour": 7, "minute": 53}
